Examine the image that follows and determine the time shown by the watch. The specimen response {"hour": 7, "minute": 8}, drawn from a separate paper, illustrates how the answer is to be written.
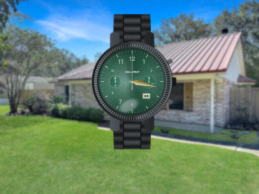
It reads {"hour": 3, "minute": 17}
